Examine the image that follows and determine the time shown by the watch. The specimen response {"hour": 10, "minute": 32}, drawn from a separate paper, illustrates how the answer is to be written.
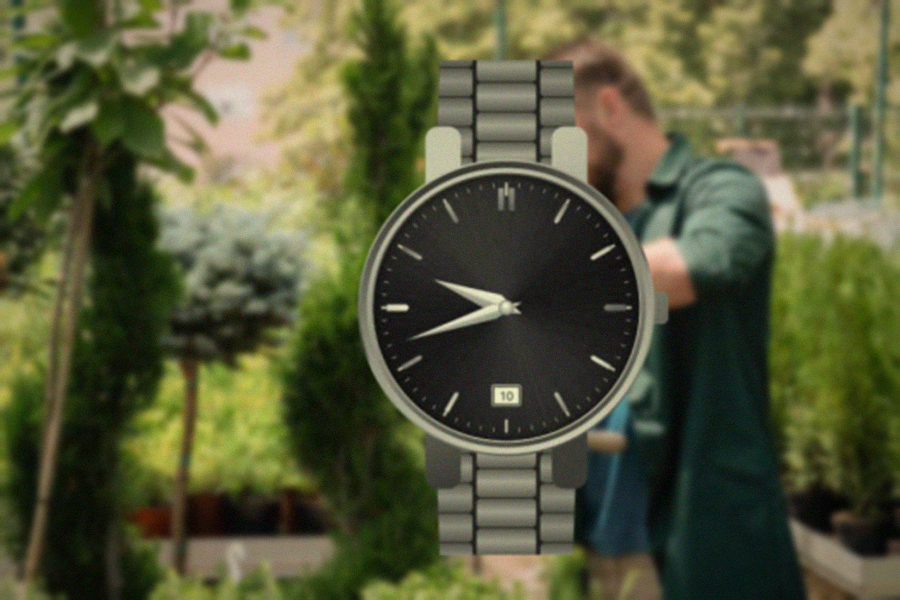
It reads {"hour": 9, "minute": 42}
